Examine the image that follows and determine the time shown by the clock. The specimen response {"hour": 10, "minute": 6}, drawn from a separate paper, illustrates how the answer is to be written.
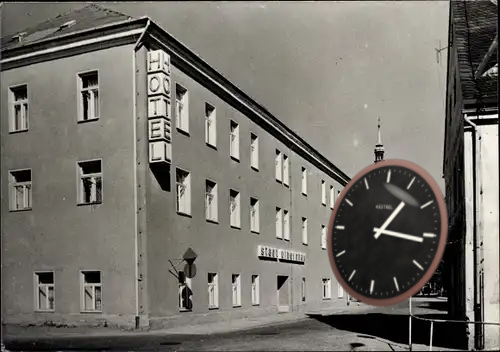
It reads {"hour": 1, "minute": 16}
